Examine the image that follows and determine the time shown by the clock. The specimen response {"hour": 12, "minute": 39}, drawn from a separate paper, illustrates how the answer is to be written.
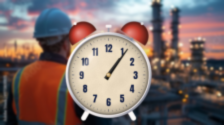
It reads {"hour": 1, "minute": 6}
